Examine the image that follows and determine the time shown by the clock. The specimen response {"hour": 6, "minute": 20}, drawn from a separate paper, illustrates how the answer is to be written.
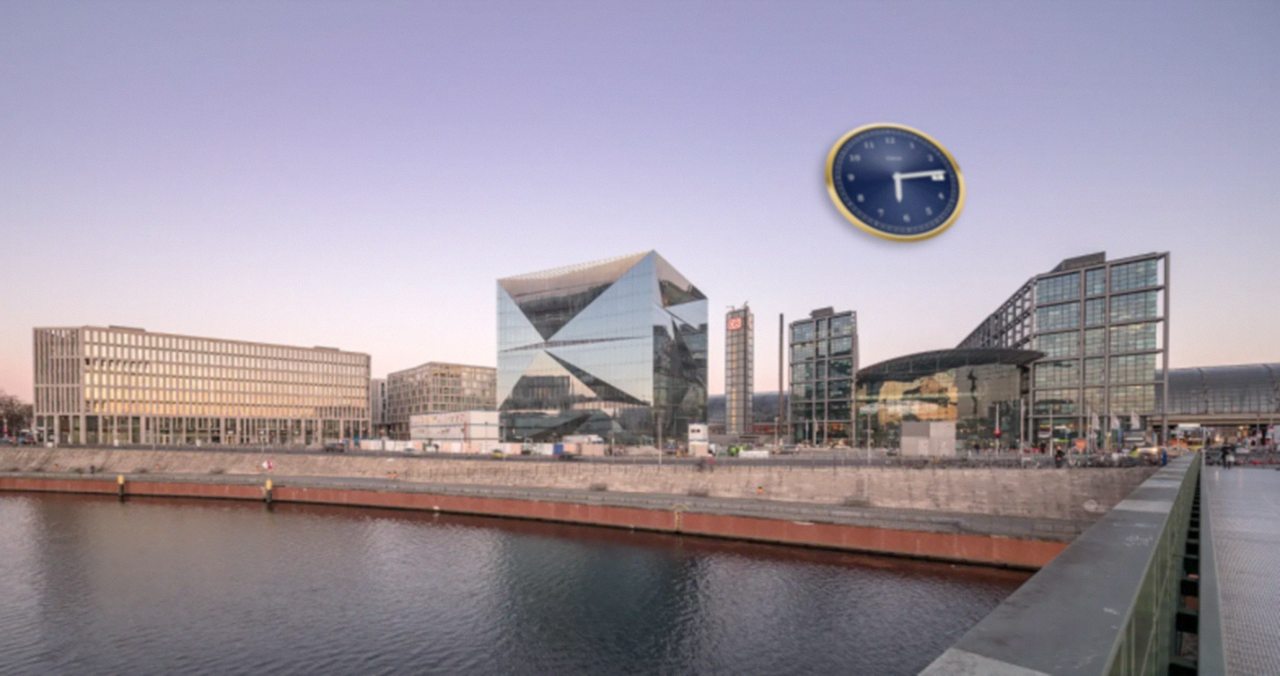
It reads {"hour": 6, "minute": 14}
